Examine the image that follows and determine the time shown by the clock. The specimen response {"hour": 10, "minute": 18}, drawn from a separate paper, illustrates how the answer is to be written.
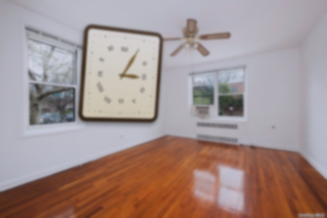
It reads {"hour": 3, "minute": 5}
